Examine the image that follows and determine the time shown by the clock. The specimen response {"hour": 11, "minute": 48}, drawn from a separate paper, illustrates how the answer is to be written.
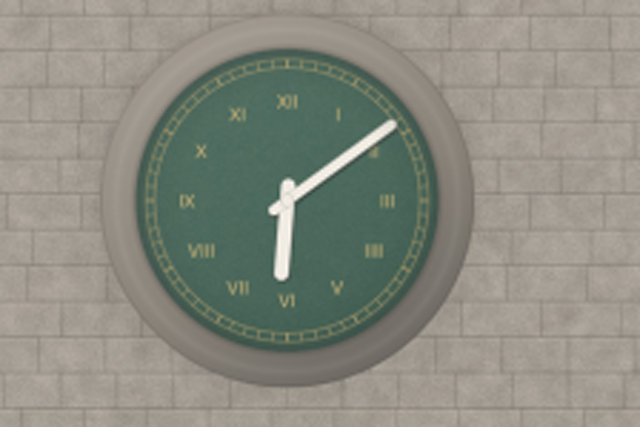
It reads {"hour": 6, "minute": 9}
